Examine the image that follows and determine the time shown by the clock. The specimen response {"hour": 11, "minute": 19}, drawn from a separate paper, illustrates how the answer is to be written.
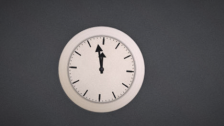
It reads {"hour": 11, "minute": 58}
